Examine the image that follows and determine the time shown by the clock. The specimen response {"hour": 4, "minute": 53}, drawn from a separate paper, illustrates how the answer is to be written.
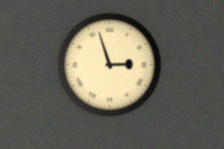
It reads {"hour": 2, "minute": 57}
